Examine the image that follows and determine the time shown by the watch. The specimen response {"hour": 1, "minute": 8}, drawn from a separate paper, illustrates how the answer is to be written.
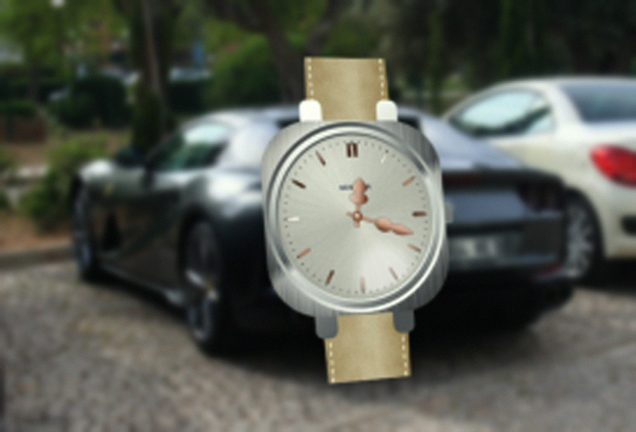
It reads {"hour": 12, "minute": 18}
